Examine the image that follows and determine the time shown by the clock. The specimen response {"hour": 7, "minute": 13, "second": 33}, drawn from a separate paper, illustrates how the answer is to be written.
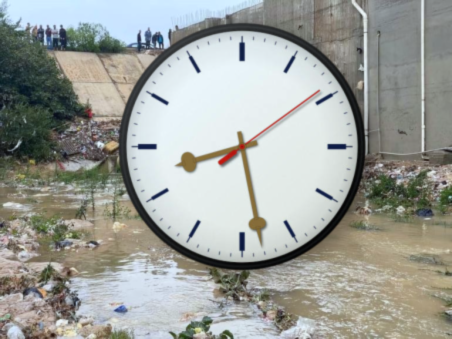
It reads {"hour": 8, "minute": 28, "second": 9}
